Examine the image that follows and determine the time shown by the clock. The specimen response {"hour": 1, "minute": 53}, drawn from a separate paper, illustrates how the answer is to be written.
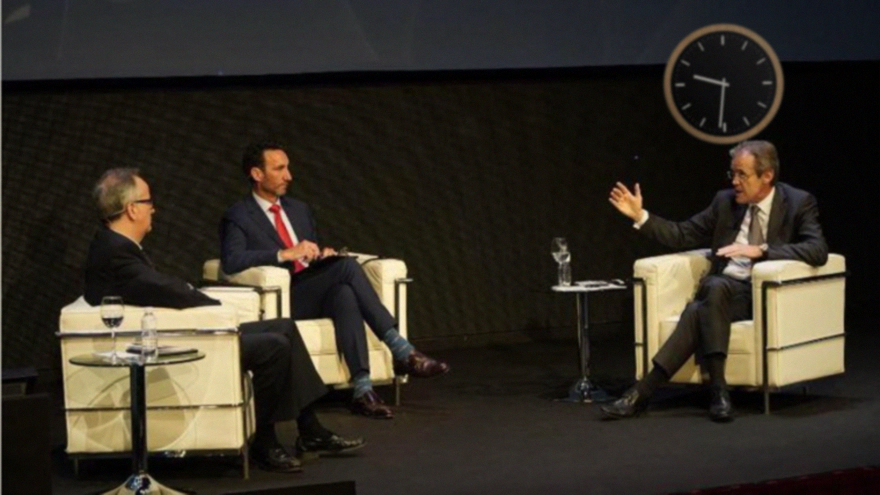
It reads {"hour": 9, "minute": 31}
